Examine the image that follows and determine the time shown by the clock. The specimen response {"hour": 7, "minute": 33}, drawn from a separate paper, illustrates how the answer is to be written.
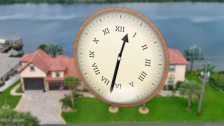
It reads {"hour": 12, "minute": 32}
